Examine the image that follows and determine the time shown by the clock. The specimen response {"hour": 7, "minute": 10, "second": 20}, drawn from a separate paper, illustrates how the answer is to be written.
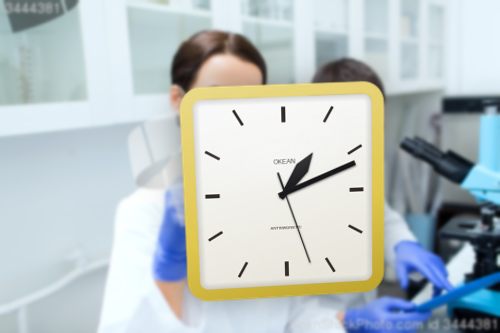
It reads {"hour": 1, "minute": 11, "second": 27}
